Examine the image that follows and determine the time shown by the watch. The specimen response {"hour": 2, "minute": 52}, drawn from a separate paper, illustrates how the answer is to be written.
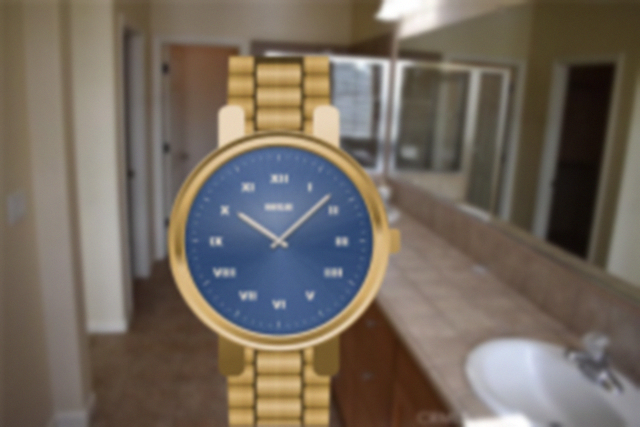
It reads {"hour": 10, "minute": 8}
